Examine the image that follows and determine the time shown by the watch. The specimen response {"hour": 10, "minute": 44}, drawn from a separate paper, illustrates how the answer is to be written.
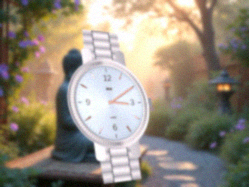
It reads {"hour": 3, "minute": 10}
